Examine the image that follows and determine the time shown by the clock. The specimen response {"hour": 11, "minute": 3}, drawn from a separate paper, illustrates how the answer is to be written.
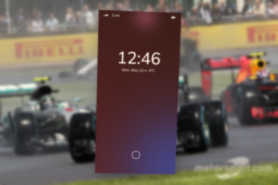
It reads {"hour": 12, "minute": 46}
